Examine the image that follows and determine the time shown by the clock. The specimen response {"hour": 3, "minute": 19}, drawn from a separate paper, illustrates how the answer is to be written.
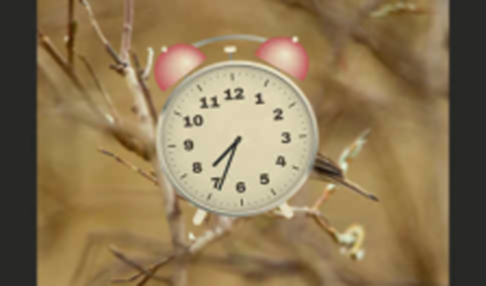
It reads {"hour": 7, "minute": 34}
